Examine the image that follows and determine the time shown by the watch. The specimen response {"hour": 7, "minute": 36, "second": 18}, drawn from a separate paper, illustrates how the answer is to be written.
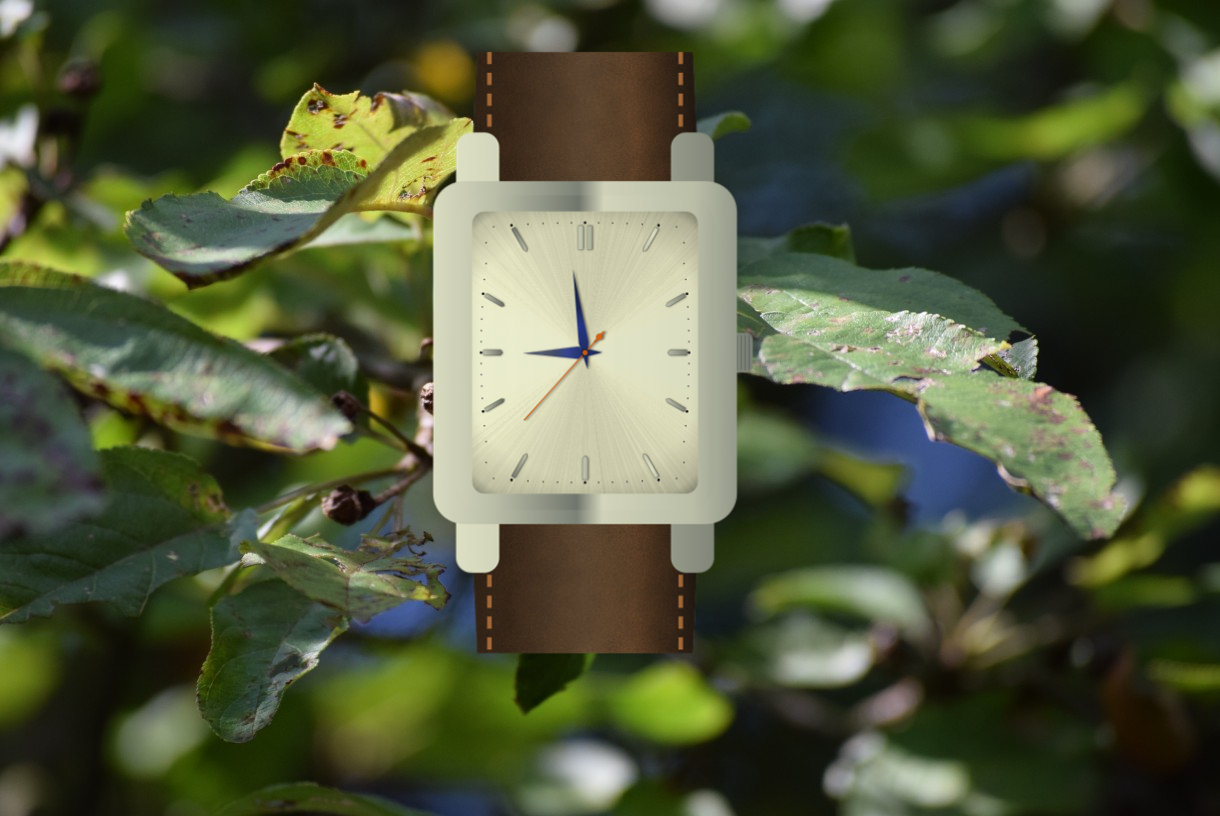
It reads {"hour": 8, "minute": 58, "second": 37}
